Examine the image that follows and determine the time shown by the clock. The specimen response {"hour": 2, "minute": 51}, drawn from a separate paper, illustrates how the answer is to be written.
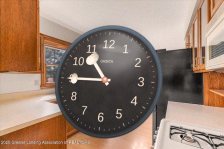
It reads {"hour": 10, "minute": 45}
